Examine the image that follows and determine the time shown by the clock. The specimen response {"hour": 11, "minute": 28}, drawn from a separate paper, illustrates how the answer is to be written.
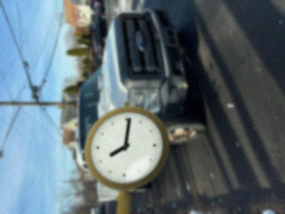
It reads {"hour": 8, "minute": 1}
